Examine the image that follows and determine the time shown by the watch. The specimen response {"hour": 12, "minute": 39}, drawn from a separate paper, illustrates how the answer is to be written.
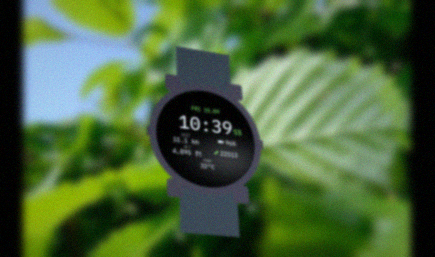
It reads {"hour": 10, "minute": 39}
